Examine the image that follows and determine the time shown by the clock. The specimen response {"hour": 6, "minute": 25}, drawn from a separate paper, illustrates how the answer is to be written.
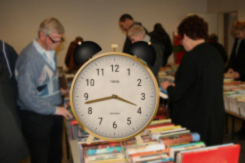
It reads {"hour": 3, "minute": 43}
